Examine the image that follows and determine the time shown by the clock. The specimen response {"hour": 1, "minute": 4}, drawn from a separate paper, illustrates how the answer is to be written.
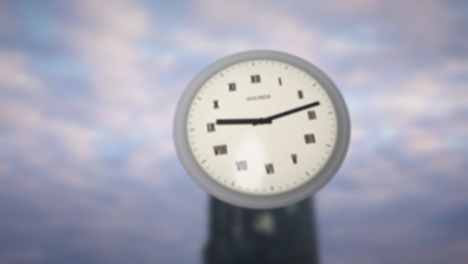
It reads {"hour": 9, "minute": 13}
